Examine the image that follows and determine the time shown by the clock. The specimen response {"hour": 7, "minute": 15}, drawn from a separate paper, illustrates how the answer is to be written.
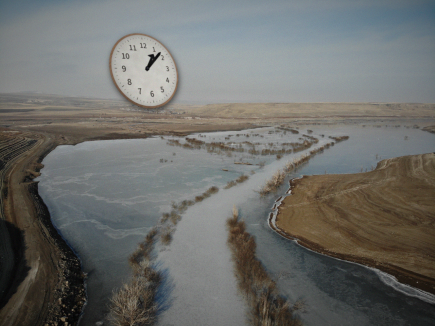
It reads {"hour": 1, "minute": 8}
